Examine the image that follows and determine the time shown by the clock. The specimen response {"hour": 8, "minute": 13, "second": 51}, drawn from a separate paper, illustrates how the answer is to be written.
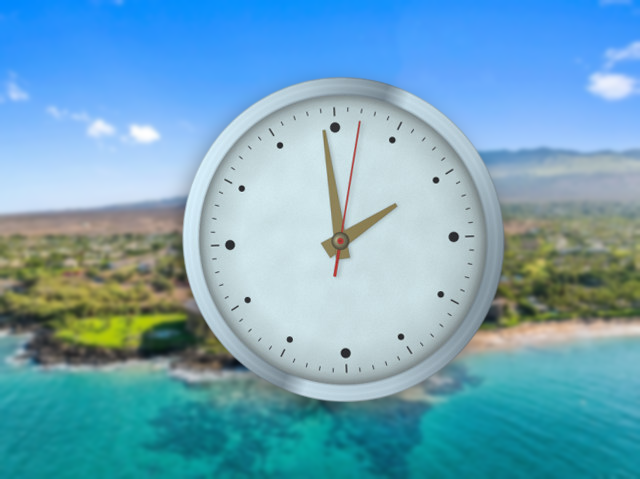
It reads {"hour": 1, "minute": 59, "second": 2}
